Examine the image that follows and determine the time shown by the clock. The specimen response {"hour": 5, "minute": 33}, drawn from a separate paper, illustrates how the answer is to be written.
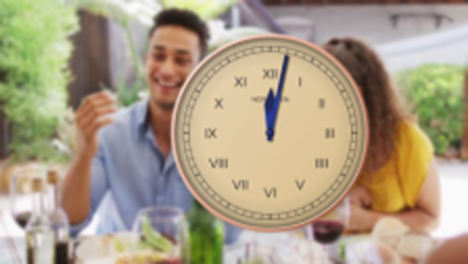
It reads {"hour": 12, "minute": 2}
